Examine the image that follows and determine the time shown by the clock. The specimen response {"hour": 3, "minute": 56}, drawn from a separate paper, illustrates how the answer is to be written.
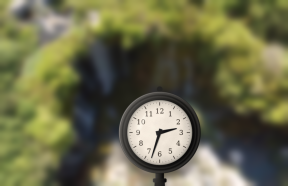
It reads {"hour": 2, "minute": 33}
